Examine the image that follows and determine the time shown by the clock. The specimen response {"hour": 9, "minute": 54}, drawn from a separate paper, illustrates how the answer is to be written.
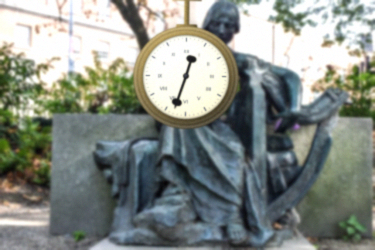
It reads {"hour": 12, "minute": 33}
